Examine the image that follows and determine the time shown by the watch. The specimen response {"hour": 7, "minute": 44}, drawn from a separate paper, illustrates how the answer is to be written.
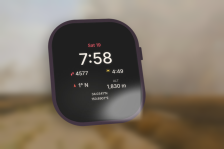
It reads {"hour": 7, "minute": 58}
